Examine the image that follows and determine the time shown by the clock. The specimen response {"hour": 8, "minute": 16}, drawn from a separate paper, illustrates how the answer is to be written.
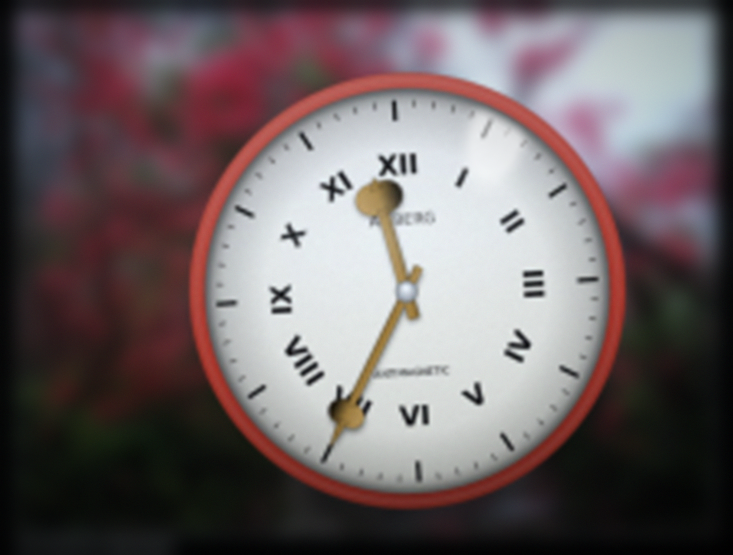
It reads {"hour": 11, "minute": 35}
